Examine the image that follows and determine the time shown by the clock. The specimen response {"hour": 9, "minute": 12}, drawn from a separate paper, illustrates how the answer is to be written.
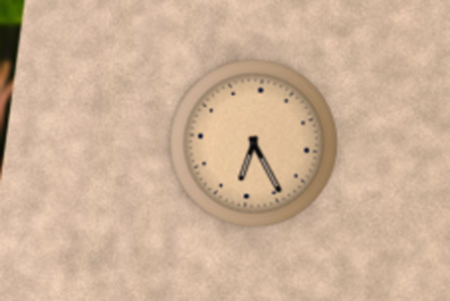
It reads {"hour": 6, "minute": 24}
